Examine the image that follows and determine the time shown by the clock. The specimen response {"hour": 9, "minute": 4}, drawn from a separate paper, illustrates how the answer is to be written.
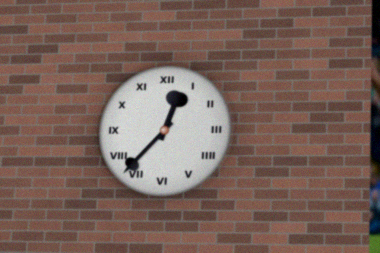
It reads {"hour": 12, "minute": 37}
